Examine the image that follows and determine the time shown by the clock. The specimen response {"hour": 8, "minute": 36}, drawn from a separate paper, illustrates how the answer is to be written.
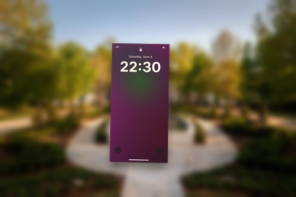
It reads {"hour": 22, "minute": 30}
